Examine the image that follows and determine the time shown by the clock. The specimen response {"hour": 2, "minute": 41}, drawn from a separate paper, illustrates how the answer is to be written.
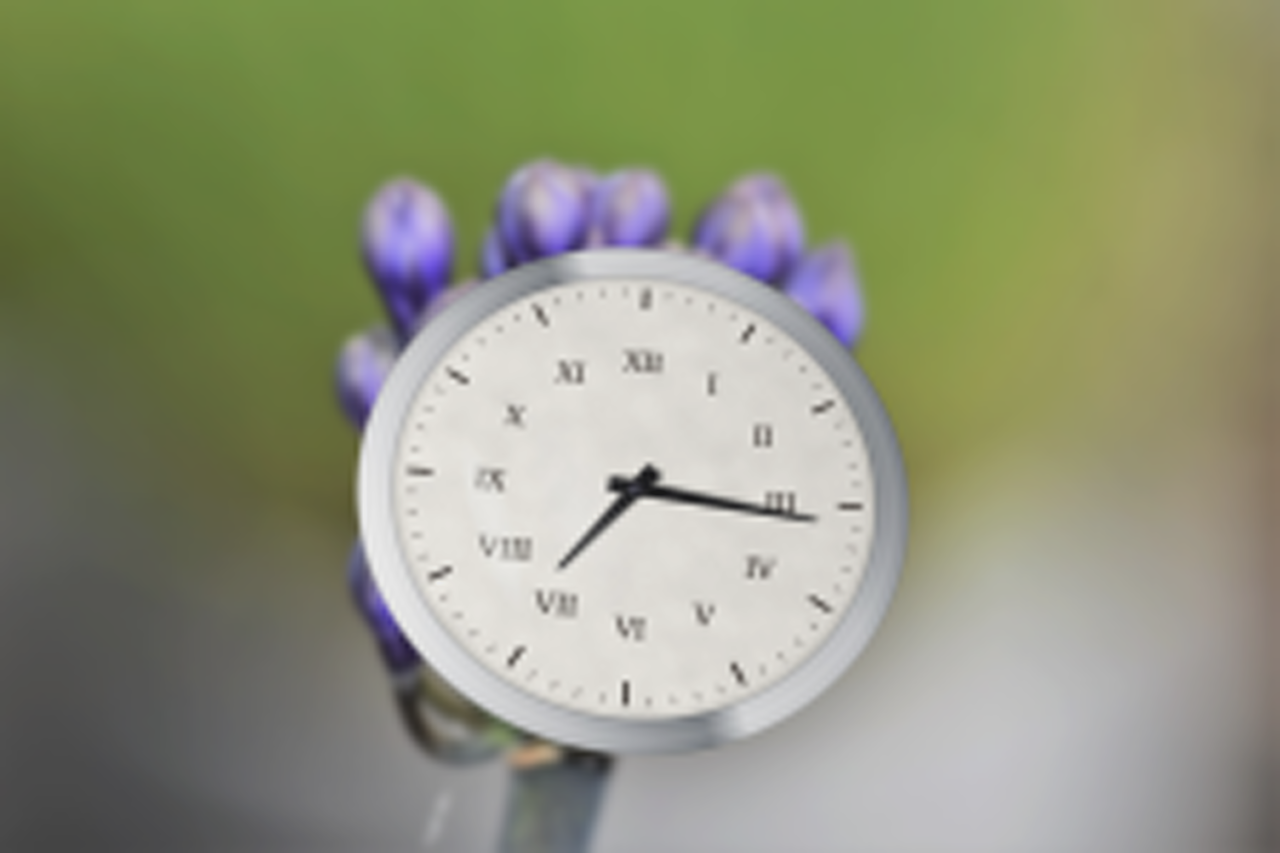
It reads {"hour": 7, "minute": 16}
